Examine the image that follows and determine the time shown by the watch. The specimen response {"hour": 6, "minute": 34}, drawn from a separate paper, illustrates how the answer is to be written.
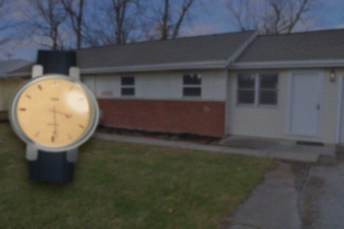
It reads {"hour": 3, "minute": 29}
